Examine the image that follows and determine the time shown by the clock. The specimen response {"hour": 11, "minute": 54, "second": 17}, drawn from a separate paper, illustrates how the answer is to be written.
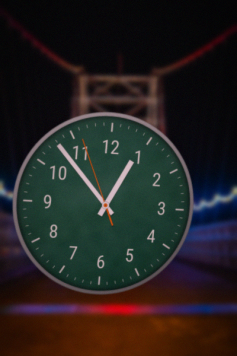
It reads {"hour": 12, "minute": 52, "second": 56}
